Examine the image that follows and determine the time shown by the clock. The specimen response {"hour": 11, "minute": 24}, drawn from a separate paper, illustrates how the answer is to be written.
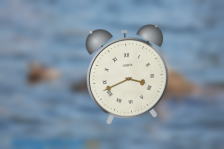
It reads {"hour": 3, "minute": 42}
